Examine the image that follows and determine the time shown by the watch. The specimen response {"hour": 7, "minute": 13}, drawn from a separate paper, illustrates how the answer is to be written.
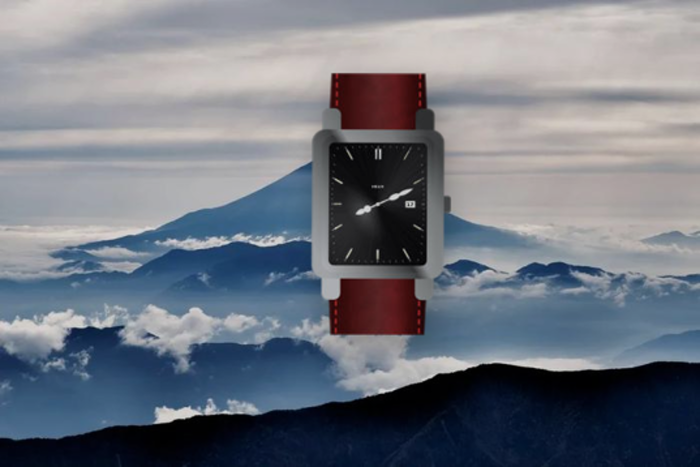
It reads {"hour": 8, "minute": 11}
